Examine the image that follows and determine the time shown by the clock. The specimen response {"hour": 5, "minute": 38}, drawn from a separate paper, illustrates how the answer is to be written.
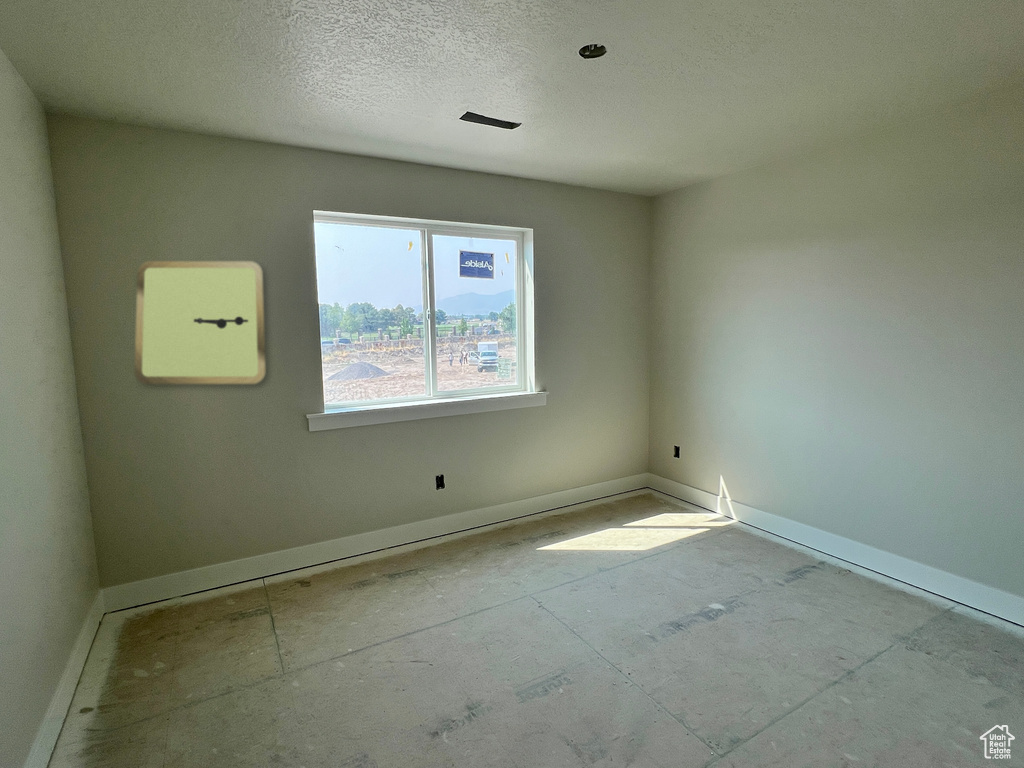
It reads {"hour": 3, "minute": 15}
